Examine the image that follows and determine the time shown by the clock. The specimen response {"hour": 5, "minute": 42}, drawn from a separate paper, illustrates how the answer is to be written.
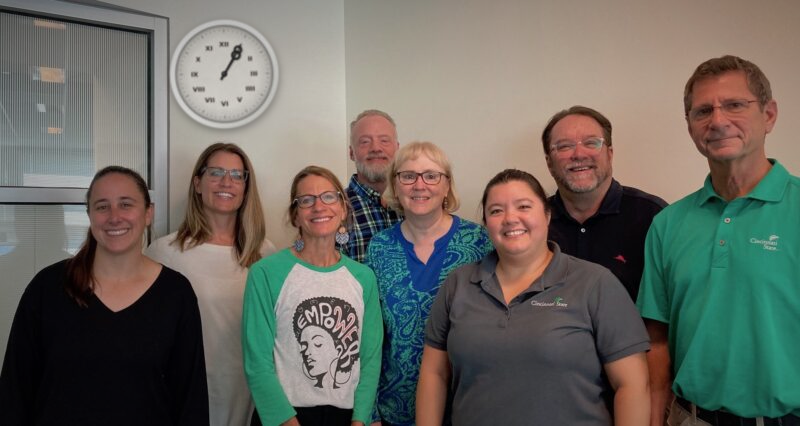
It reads {"hour": 1, "minute": 5}
